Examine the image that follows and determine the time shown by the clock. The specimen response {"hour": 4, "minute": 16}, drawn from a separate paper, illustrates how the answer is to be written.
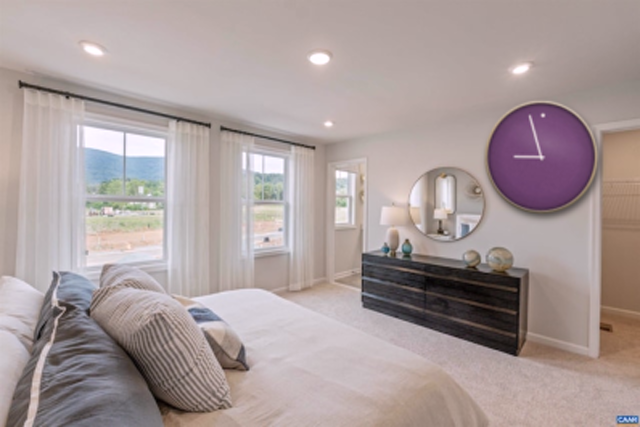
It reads {"hour": 8, "minute": 57}
